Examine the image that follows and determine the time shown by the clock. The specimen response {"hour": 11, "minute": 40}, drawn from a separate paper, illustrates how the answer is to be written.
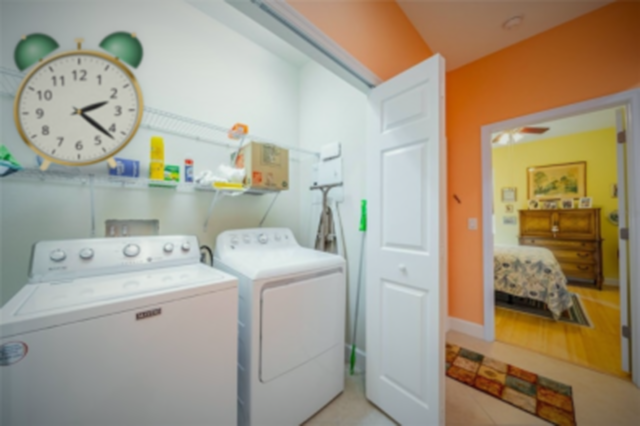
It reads {"hour": 2, "minute": 22}
